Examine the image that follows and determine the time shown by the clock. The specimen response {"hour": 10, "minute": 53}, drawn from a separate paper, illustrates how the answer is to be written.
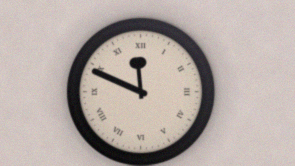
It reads {"hour": 11, "minute": 49}
